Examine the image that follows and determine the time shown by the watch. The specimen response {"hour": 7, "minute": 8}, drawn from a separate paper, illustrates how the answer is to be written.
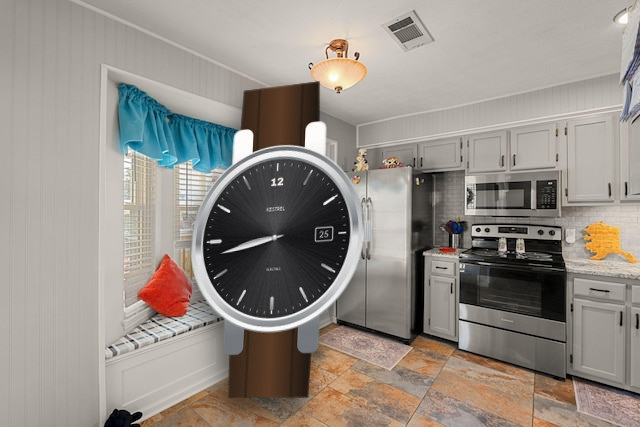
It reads {"hour": 8, "minute": 43}
